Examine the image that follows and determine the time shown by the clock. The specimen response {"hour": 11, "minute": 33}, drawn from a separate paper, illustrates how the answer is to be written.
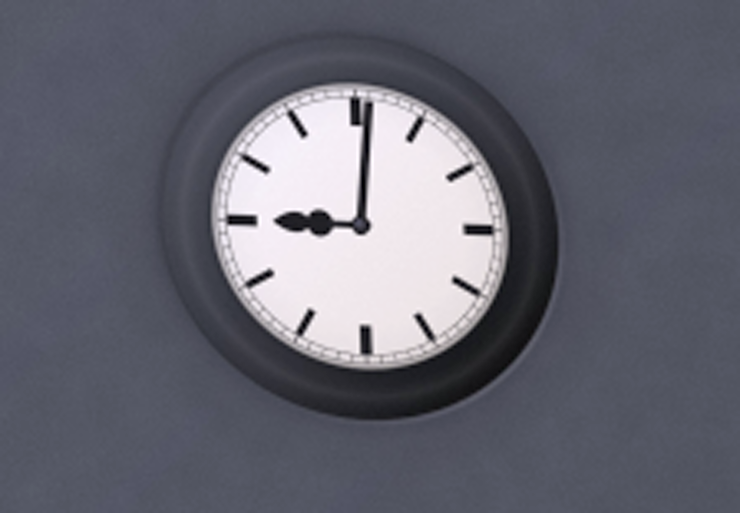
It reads {"hour": 9, "minute": 1}
